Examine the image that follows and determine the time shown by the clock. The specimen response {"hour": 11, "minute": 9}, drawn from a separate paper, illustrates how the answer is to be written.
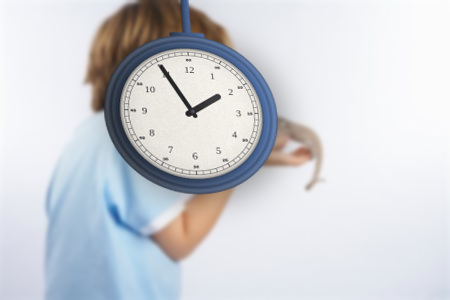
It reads {"hour": 1, "minute": 55}
